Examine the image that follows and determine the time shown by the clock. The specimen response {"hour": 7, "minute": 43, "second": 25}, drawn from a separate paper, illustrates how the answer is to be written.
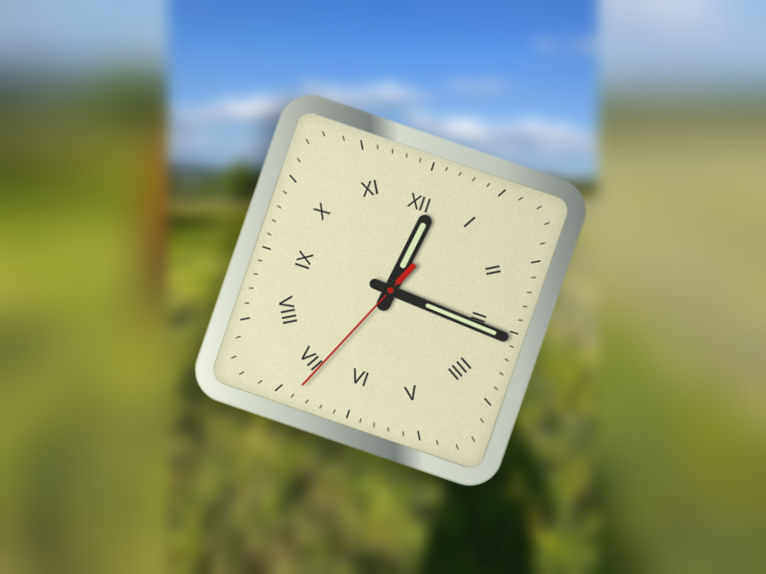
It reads {"hour": 12, "minute": 15, "second": 34}
